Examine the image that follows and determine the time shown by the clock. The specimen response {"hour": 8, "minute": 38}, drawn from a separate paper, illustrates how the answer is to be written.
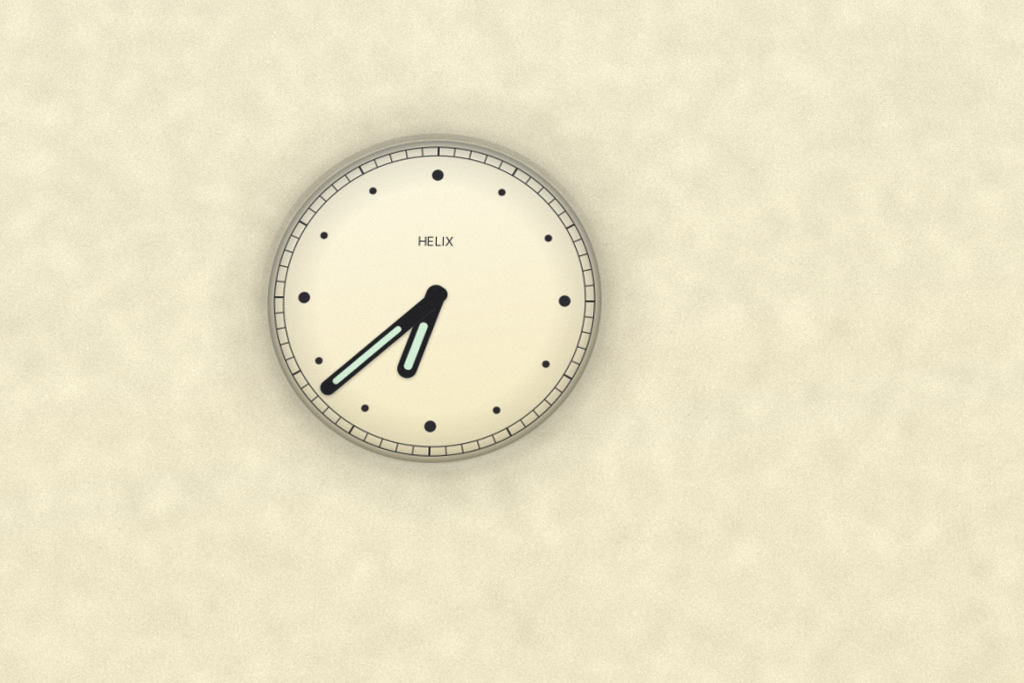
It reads {"hour": 6, "minute": 38}
